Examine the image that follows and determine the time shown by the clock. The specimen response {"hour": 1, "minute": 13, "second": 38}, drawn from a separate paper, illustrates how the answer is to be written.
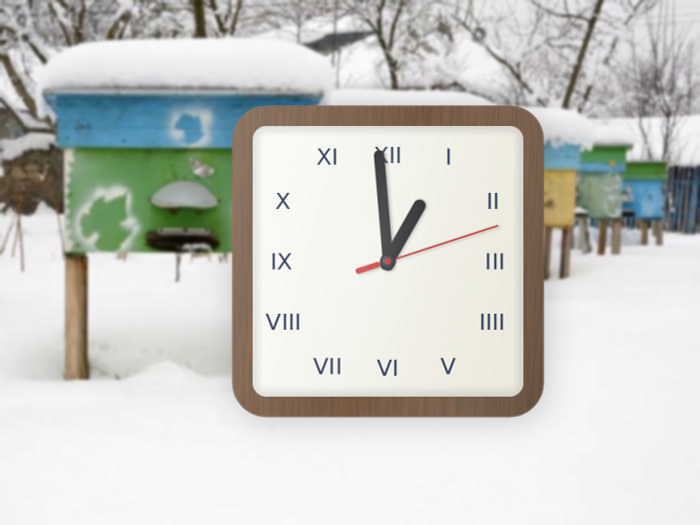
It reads {"hour": 12, "minute": 59, "second": 12}
